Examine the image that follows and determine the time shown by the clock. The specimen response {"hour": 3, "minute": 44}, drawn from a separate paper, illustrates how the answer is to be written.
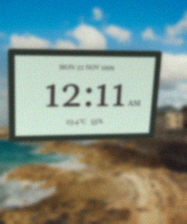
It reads {"hour": 12, "minute": 11}
